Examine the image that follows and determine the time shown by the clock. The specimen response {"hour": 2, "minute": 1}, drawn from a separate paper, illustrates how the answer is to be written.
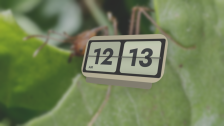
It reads {"hour": 12, "minute": 13}
